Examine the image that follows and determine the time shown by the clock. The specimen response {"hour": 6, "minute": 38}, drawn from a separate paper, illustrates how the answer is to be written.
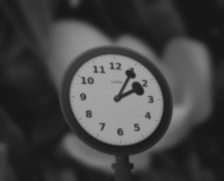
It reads {"hour": 2, "minute": 5}
